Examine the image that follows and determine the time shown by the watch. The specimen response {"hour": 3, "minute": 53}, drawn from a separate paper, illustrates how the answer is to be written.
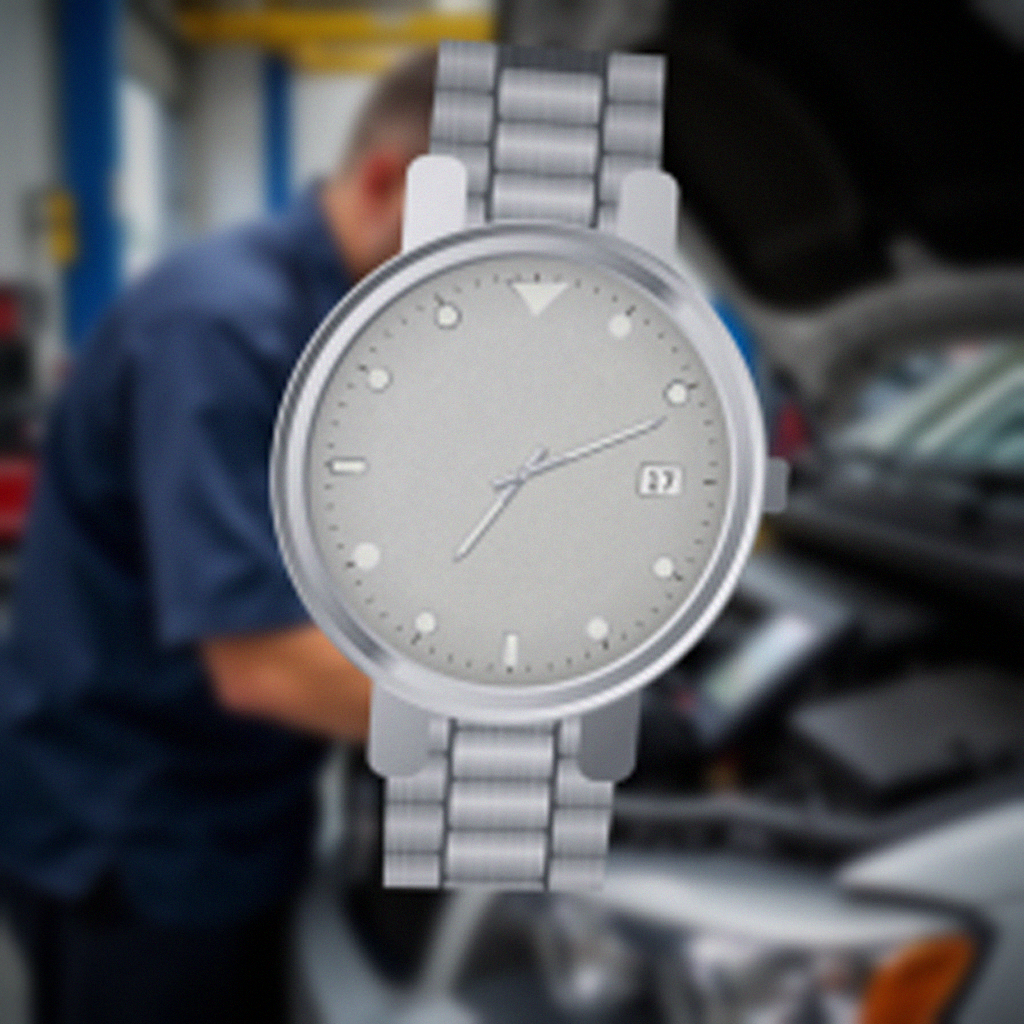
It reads {"hour": 7, "minute": 11}
